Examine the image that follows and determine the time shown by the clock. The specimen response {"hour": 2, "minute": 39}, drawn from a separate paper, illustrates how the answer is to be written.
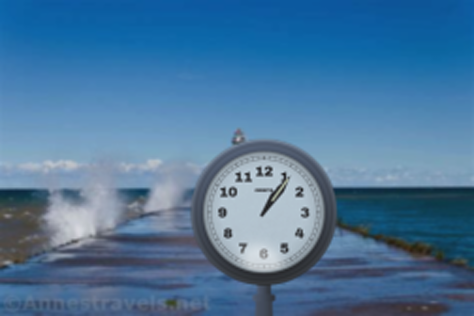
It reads {"hour": 1, "minute": 6}
